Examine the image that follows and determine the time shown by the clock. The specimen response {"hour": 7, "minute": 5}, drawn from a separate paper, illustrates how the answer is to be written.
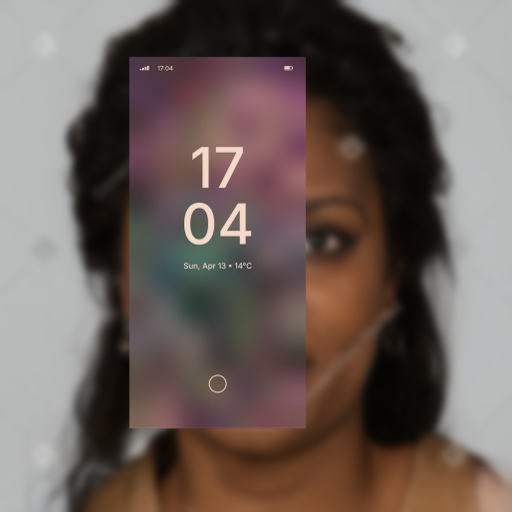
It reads {"hour": 17, "minute": 4}
